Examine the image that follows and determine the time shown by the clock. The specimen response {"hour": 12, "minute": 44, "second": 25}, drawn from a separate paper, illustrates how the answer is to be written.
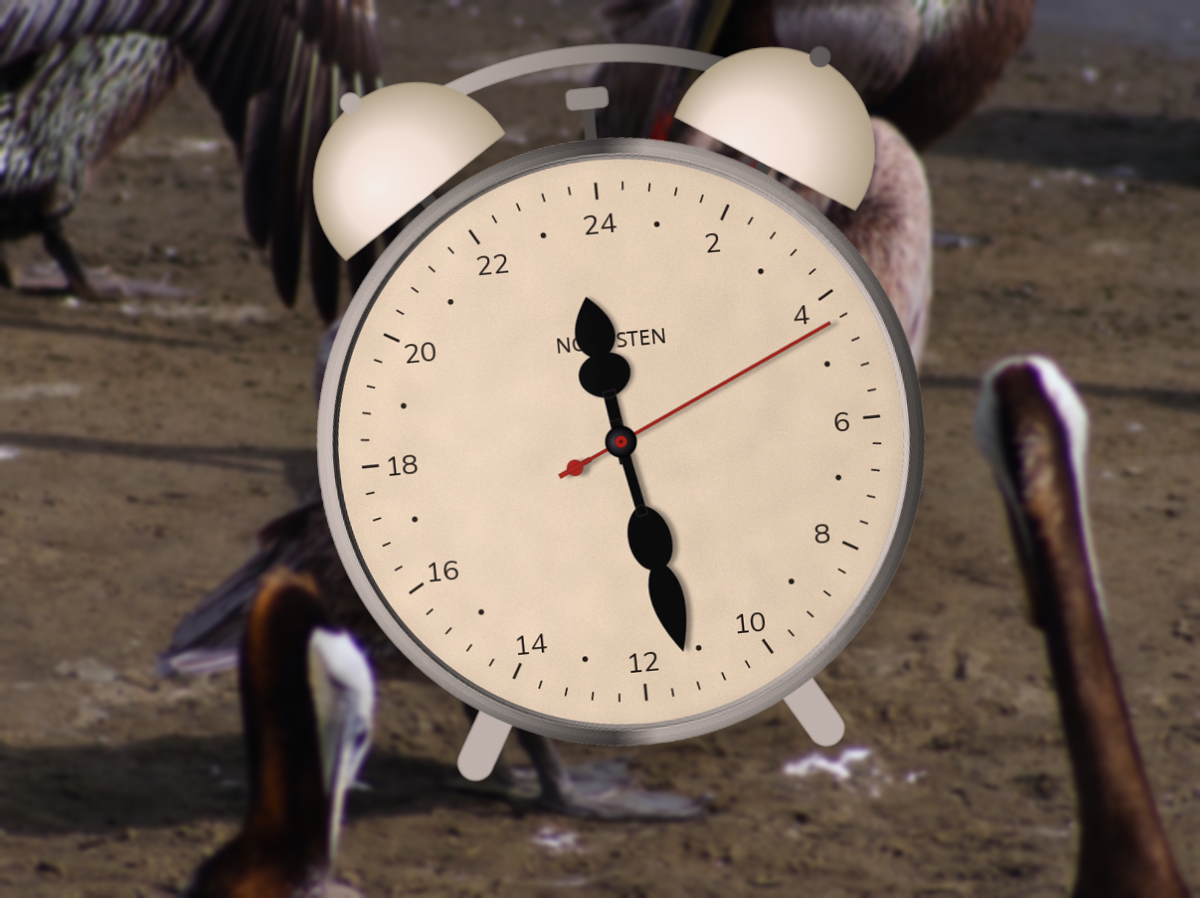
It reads {"hour": 23, "minute": 28, "second": 11}
